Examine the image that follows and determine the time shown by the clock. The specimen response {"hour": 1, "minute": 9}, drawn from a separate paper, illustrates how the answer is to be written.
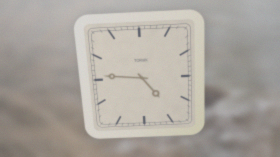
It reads {"hour": 4, "minute": 46}
